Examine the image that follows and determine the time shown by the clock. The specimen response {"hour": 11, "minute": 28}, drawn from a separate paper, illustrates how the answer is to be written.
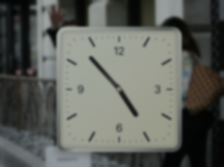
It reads {"hour": 4, "minute": 53}
